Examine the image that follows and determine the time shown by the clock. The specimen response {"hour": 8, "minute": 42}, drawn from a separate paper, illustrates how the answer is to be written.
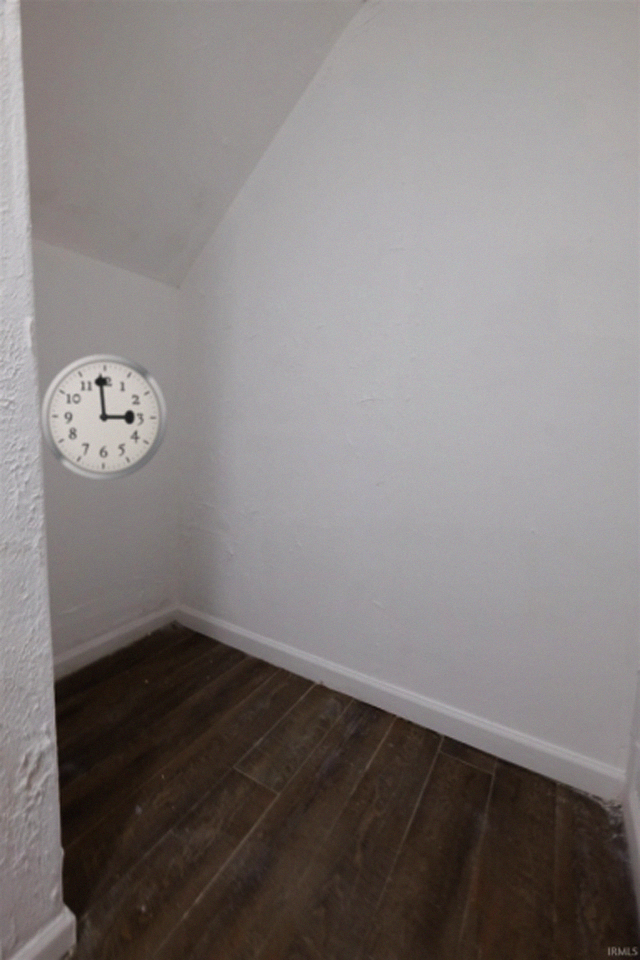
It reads {"hour": 2, "minute": 59}
